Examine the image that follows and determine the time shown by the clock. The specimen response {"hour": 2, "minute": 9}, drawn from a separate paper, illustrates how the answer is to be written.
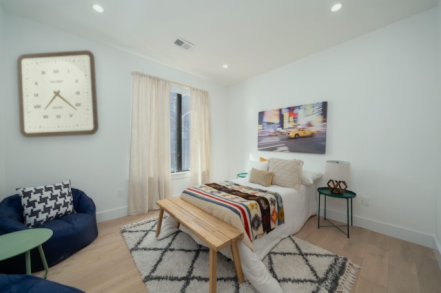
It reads {"hour": 7, "minute": 22}
